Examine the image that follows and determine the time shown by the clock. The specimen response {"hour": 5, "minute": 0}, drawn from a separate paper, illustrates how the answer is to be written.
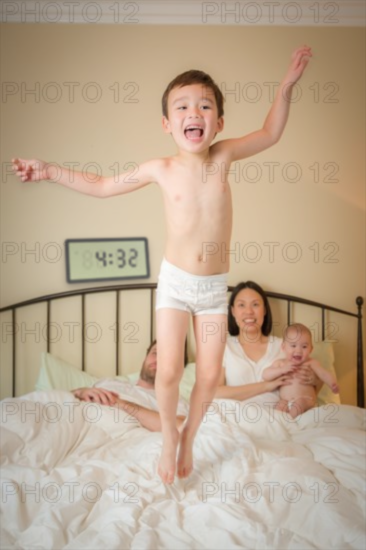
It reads {"hour": 4, "minute": 32}
